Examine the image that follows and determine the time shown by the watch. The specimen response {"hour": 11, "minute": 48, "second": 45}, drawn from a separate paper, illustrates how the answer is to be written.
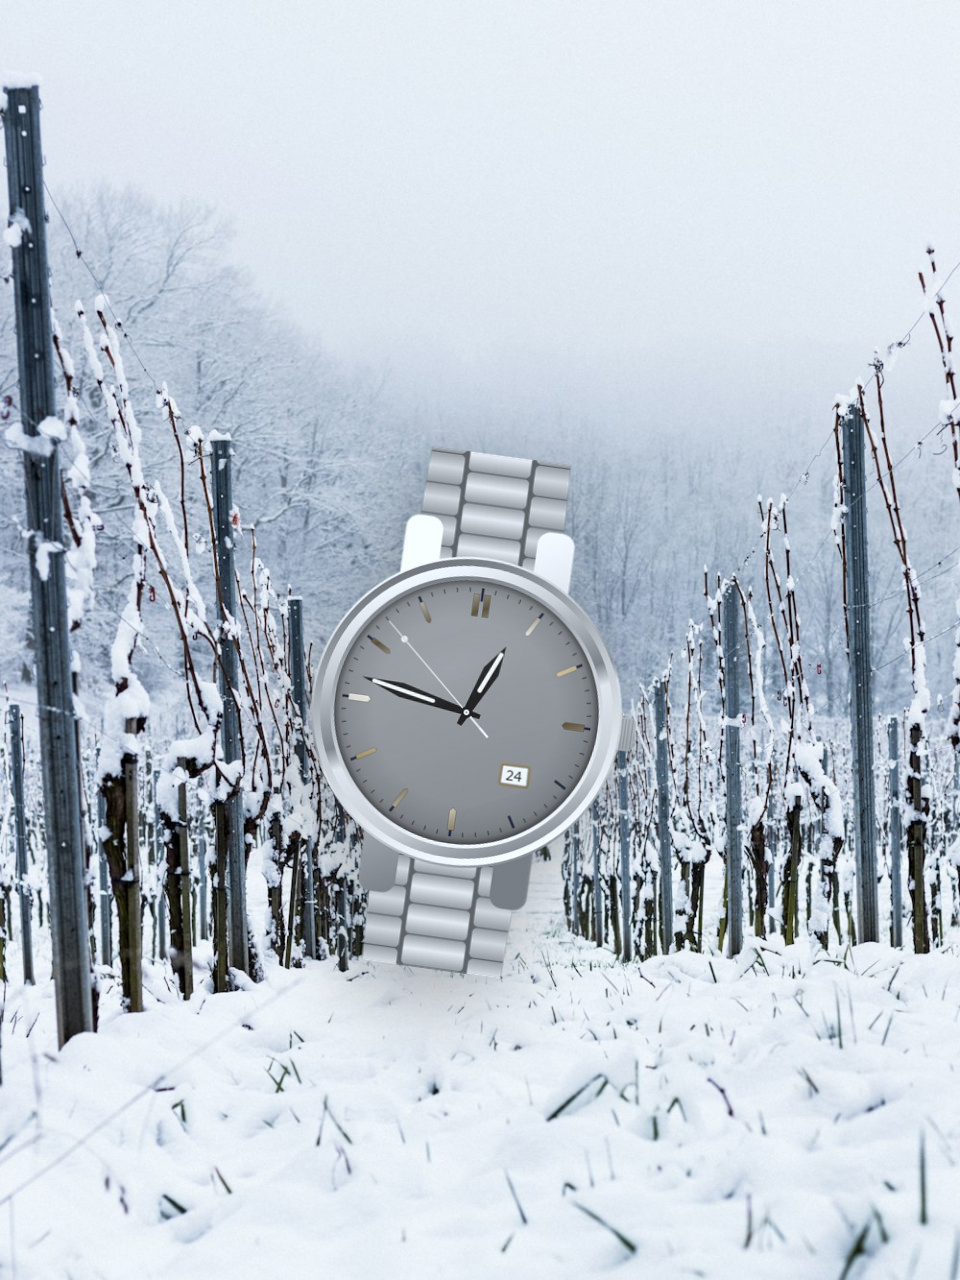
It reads {"hour": 12, "minute": 46, "second": 52}
